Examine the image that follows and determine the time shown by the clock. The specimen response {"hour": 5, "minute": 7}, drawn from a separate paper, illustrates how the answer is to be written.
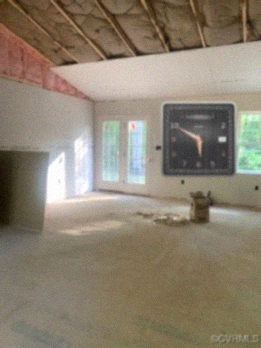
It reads {"hour": 5, "minute": 50}
